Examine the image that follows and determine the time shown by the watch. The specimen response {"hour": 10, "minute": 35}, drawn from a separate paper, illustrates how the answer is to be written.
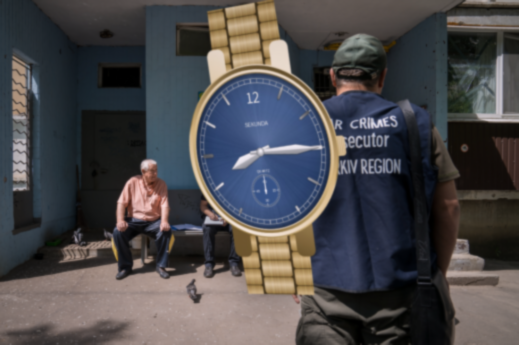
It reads {"hour": 8, "minute": 15}
